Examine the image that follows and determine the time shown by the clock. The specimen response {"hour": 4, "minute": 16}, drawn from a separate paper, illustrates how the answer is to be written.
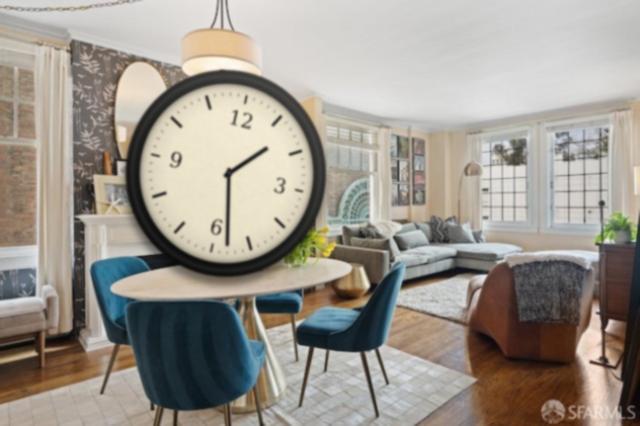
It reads {"hour": 1, "minute": 28}
